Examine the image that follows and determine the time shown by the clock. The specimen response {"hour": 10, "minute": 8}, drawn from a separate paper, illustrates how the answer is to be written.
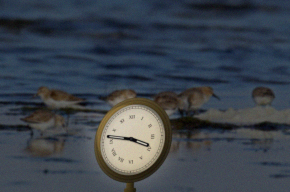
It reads {"hour": 3, "minute": 47}
